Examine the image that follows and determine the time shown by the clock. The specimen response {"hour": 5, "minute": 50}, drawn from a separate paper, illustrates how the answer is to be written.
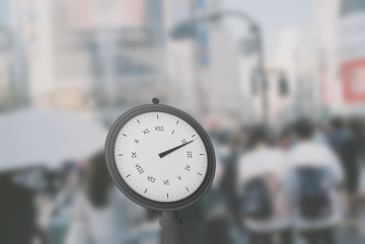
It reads {"hour": 2, "minute": 11}
